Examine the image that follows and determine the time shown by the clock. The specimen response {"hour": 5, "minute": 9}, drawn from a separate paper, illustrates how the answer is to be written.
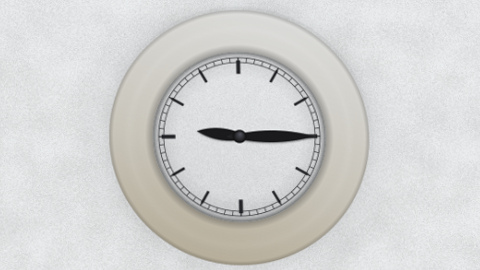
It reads {"hour": 9, "minute": 15}
